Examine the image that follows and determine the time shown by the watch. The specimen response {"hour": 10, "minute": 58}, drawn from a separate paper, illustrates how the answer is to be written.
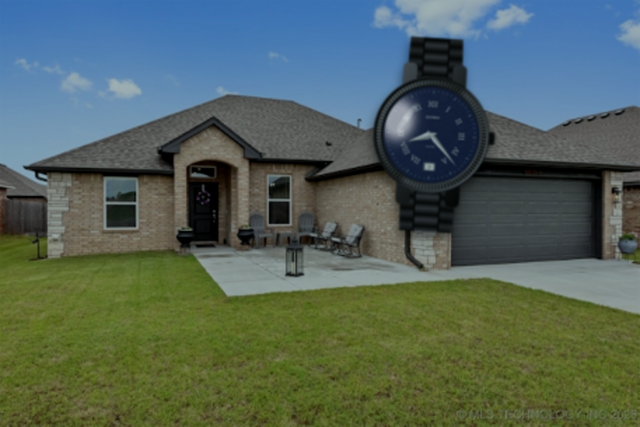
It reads {"hour": 8, "minute": 23}
